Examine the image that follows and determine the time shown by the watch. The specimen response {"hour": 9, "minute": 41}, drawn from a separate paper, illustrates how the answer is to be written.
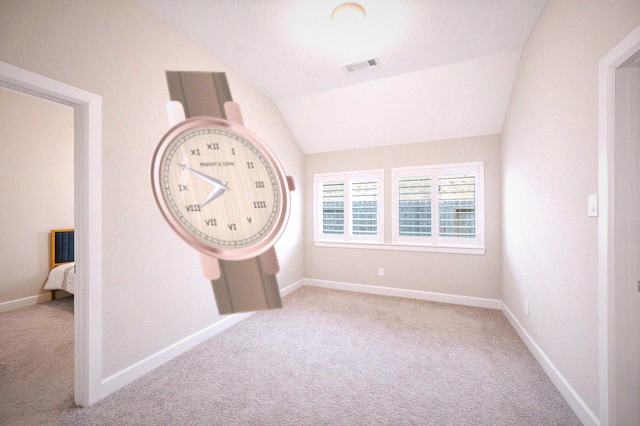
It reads {"hour": 7, "minute": 50}
